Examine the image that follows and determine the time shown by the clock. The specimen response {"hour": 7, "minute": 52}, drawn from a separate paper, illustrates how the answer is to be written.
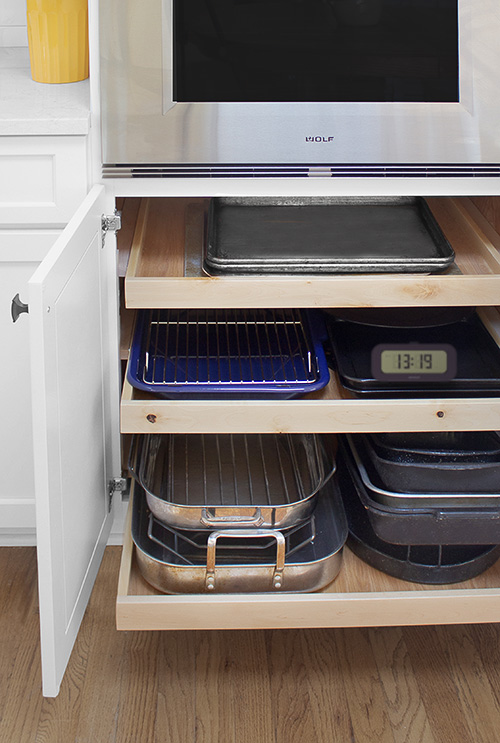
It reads {"hour": 13, "minute": 19}
